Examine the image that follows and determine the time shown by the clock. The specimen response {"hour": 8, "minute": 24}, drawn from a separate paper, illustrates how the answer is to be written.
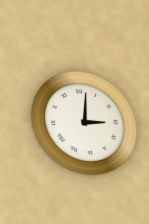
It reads {"hour": 3, "minute": 2}
